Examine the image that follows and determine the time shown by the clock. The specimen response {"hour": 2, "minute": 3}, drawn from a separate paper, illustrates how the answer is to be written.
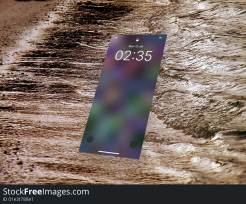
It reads {"hour": 2, "minute": 35}
